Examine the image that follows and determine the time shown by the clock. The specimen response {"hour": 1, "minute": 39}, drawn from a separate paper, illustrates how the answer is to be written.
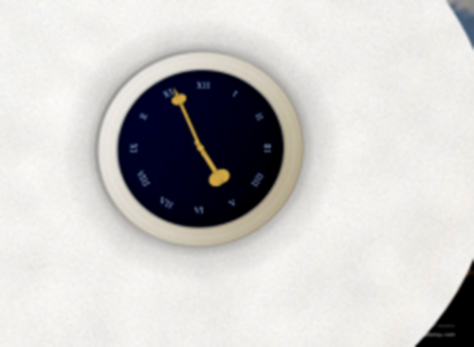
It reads {"hour": 4, "minute": 56}
